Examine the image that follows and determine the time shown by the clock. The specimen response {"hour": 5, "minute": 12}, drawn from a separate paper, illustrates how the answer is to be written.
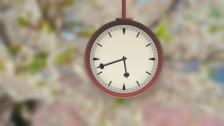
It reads {"hour": 5, "minute": 42}
